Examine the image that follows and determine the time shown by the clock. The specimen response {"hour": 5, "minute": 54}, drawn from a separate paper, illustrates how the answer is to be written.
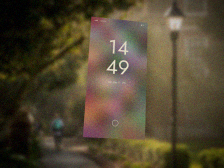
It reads {"hour": 14, "minute": 49}
